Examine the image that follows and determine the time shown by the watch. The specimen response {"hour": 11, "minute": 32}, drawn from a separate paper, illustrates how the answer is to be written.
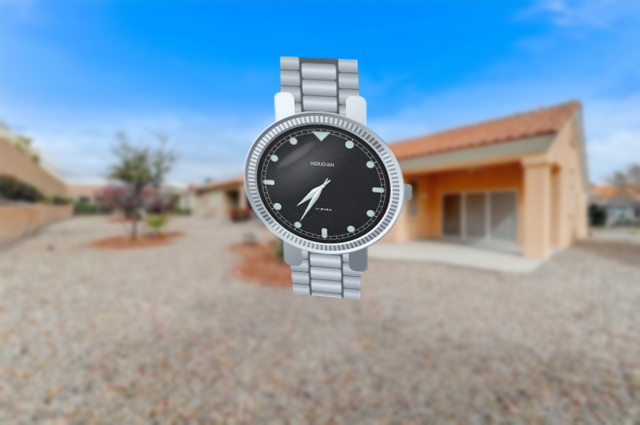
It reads {"hour": 7, "minute": 35}
